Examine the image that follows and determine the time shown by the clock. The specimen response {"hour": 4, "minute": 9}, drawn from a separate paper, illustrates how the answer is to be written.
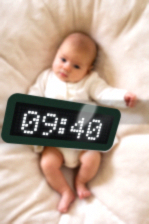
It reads {"hour": 9, "minute": 40}
